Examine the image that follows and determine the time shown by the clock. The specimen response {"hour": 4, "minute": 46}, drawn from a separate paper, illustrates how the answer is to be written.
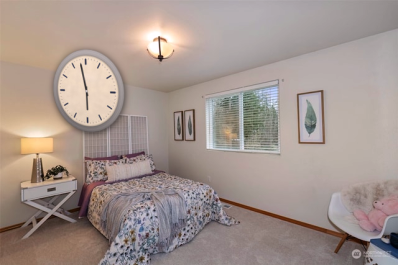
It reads {"hour": 5, "minute": 58}
